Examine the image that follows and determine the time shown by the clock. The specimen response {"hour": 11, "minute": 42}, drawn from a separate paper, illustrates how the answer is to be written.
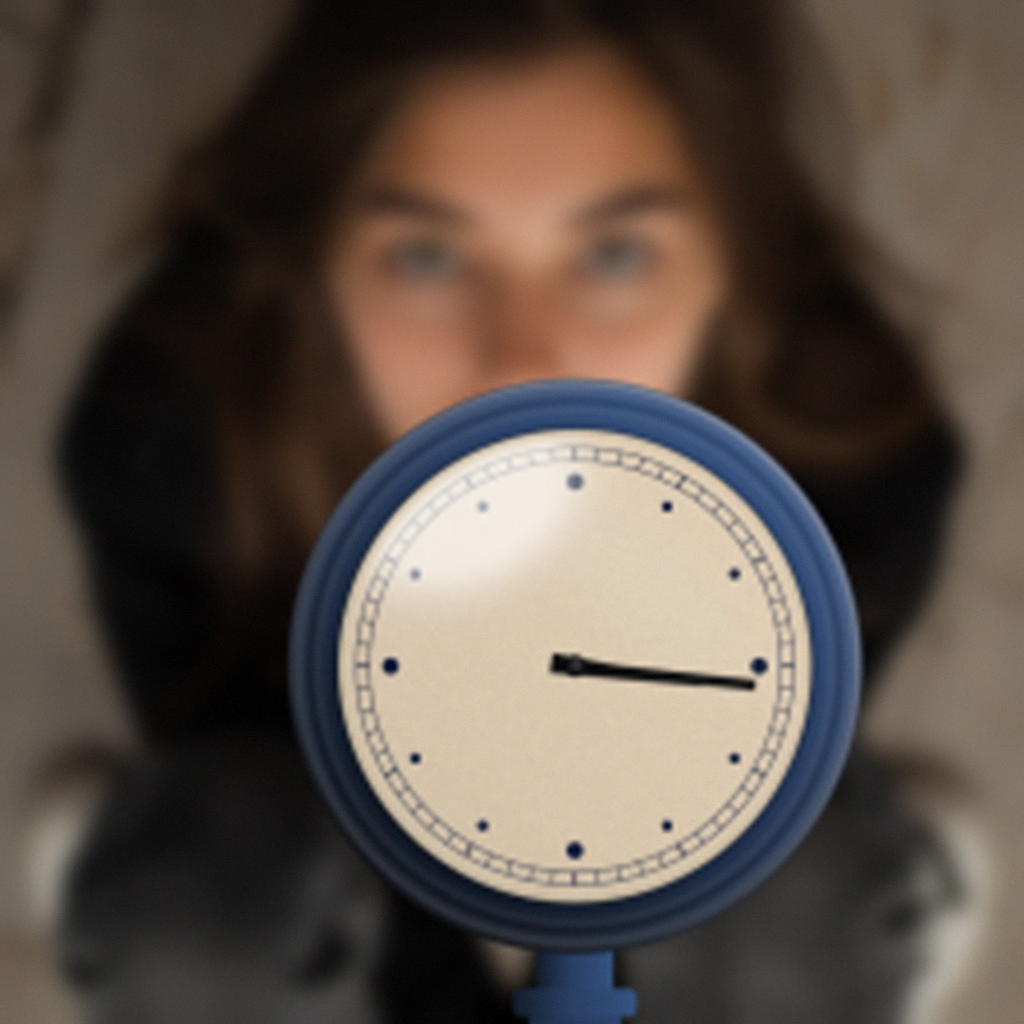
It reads {"hour": 3, "minute": 16}
